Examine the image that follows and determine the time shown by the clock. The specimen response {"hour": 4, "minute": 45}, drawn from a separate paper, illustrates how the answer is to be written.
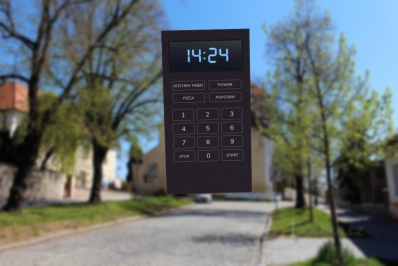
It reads {"hour": 14, "minute": 24}
